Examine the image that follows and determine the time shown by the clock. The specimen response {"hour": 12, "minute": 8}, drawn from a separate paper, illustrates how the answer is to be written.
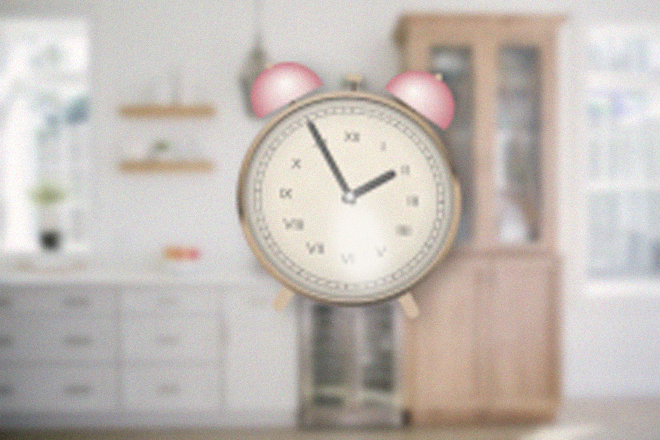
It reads {"hour": 1, "minute": 55}
